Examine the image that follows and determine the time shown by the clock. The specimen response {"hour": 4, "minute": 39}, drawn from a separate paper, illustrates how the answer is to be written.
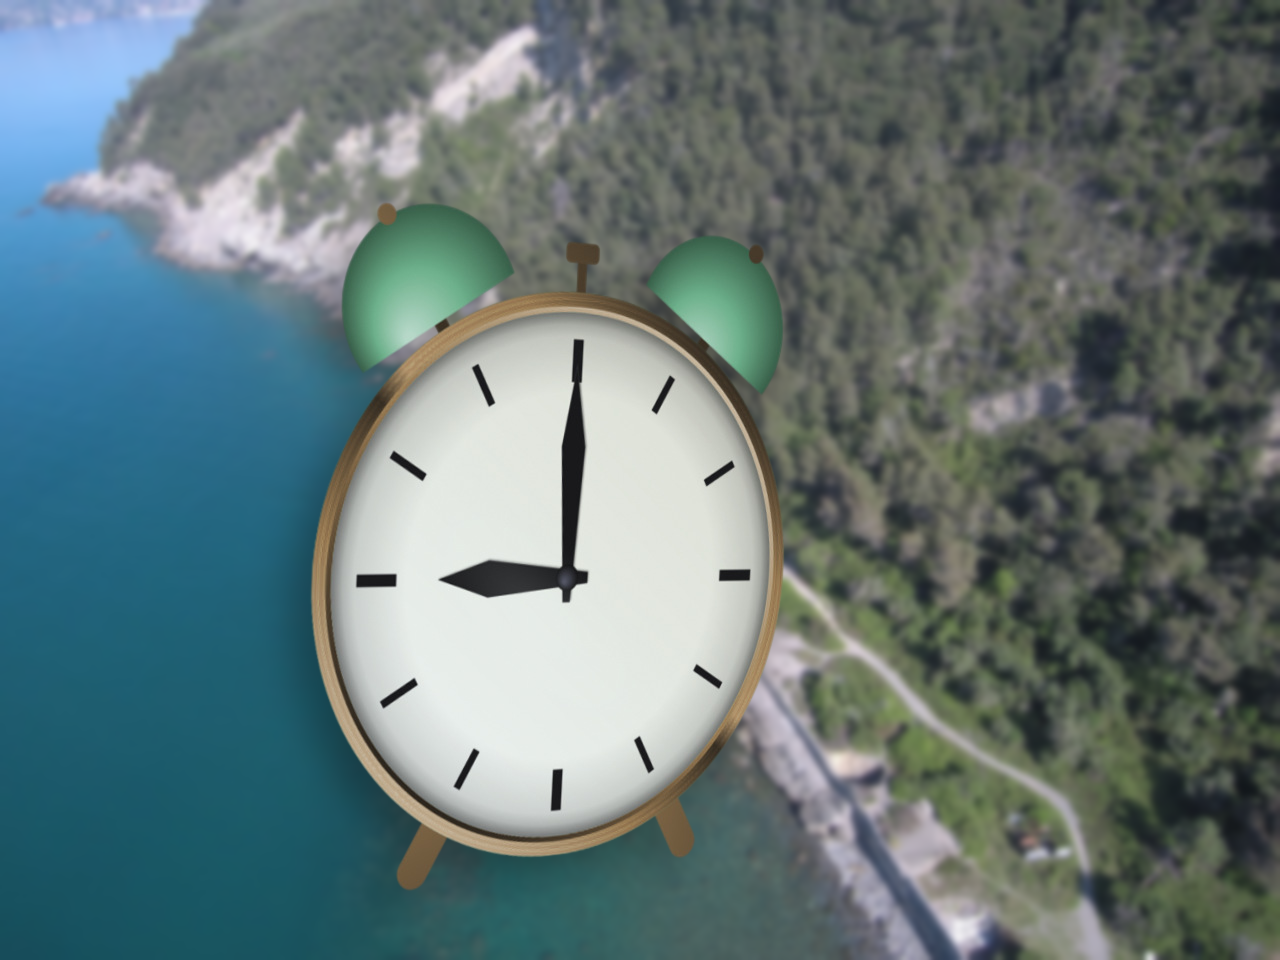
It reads {"hour": 9, "minute": 0}
